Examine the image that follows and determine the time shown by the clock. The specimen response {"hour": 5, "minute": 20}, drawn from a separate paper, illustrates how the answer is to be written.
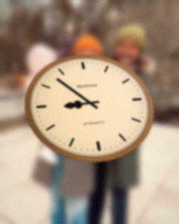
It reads {"hour": 8, "minute": 53}
